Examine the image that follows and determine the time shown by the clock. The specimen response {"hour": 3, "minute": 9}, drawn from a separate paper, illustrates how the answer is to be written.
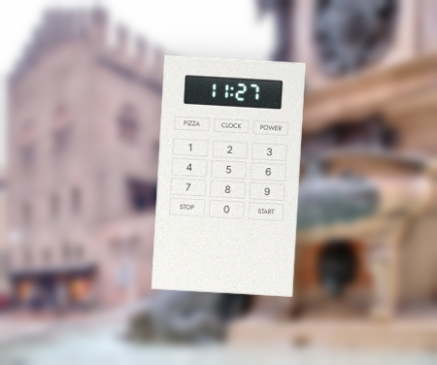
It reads {"hour": 11, "minute": 27}
